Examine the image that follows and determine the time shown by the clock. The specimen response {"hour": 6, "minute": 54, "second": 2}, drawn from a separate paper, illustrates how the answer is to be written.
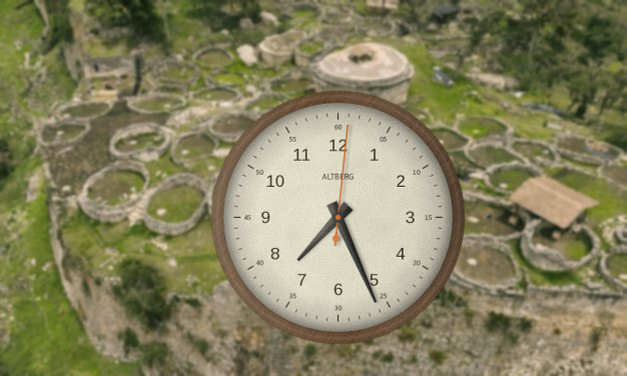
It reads {"hour": 7, "minute": 26, "second": 1}
